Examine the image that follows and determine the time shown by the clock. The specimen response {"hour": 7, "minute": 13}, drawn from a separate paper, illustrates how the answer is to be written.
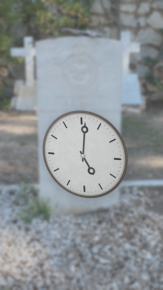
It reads {"hour": 5, "minute": 1}
